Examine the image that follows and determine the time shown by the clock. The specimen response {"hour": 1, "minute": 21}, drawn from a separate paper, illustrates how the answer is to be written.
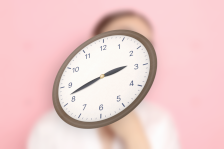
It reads {"hour": 2, "minute": 42}
